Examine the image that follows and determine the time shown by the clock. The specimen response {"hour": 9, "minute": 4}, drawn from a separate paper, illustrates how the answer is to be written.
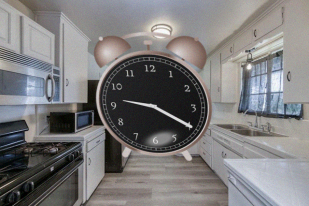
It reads {"hour": 9, "minute": 20}
